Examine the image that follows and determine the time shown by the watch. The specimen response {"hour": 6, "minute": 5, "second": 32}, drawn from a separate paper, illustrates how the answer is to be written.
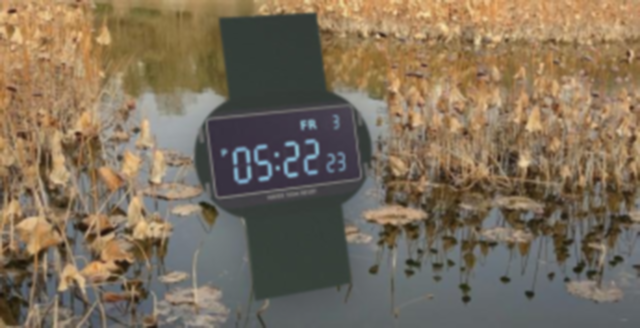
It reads {"hour": 5, "minute": 22, "second": 23}
